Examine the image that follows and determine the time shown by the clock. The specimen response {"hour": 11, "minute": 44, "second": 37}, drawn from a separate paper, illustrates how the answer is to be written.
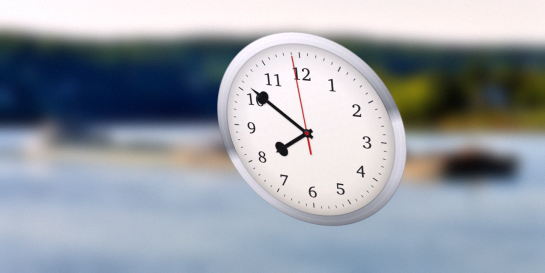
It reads {"hour": 7, "minute": 50, "second": 59}
